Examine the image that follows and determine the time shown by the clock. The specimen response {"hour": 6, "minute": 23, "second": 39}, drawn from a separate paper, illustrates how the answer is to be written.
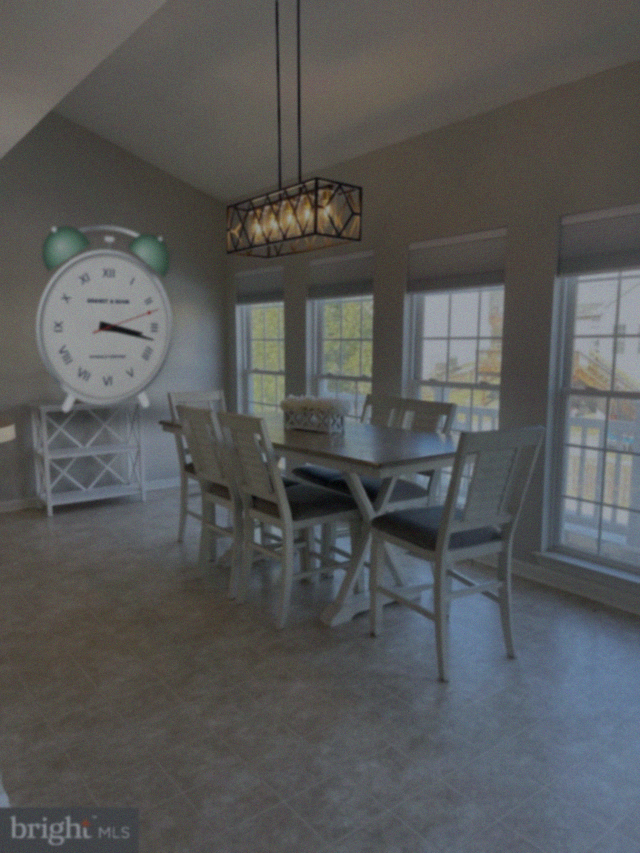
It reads {"hour": 3, "minute": 17, "second": 12}
